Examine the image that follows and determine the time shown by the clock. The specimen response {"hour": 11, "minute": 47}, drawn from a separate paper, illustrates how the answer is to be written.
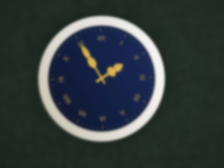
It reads {"hour": 1, "minute": 55}
